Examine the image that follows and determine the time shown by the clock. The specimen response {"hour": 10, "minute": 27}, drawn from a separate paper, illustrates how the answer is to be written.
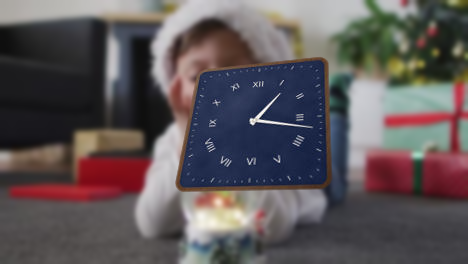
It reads {"hour": 1, "minute": 17}
